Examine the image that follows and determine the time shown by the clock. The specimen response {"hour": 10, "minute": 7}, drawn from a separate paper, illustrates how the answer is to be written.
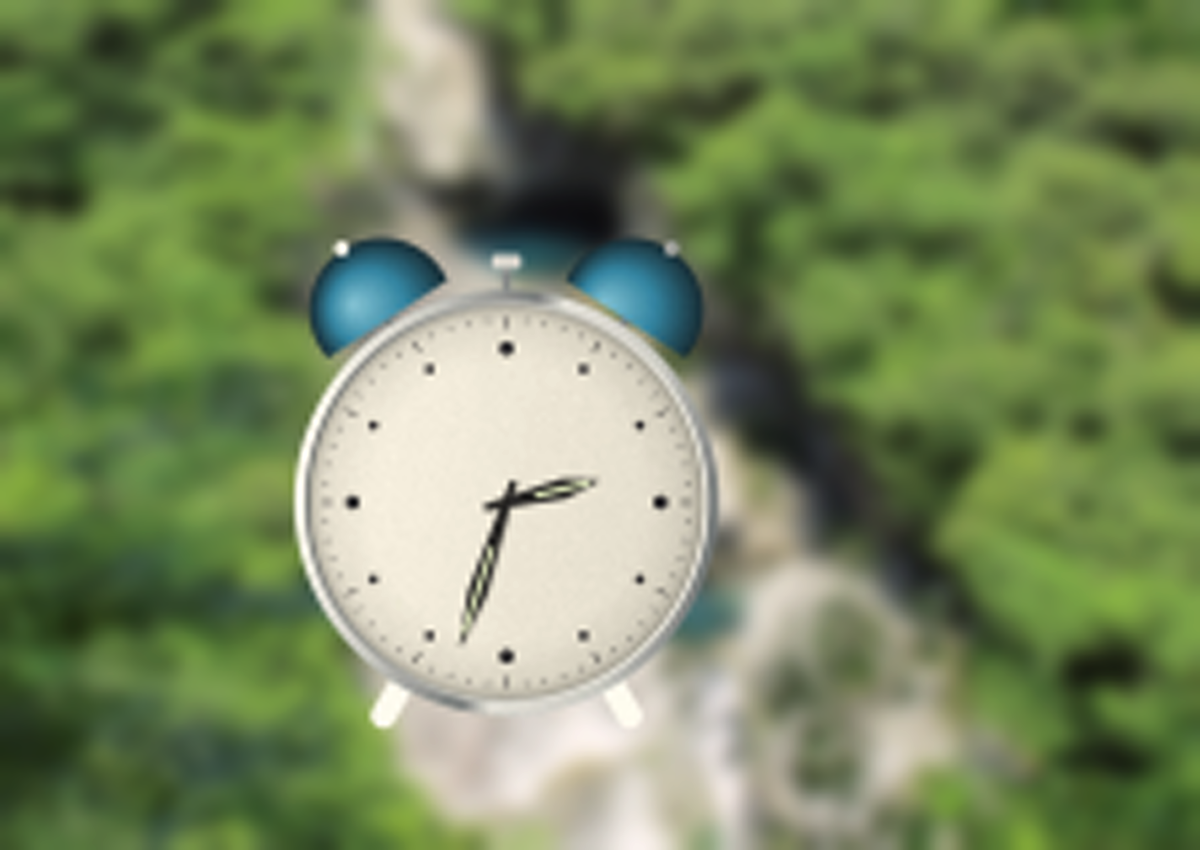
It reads {"hour": 2, "minute": 33}
